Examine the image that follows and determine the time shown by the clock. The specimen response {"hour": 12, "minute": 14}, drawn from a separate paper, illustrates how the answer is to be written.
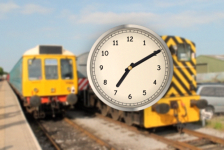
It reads {"hour": 7, "minute": 10}
